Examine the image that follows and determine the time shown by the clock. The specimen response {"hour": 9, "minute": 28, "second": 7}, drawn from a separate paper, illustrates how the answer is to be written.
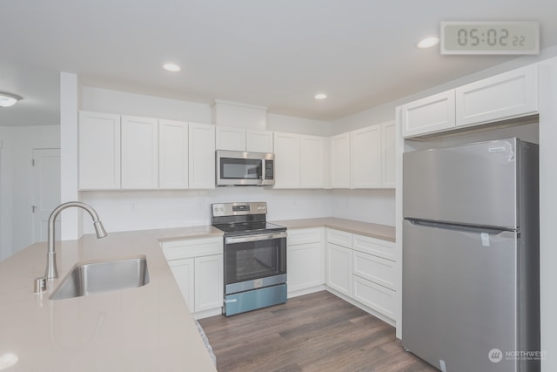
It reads {"hour": 5, "minute": 2, "second": 22}
